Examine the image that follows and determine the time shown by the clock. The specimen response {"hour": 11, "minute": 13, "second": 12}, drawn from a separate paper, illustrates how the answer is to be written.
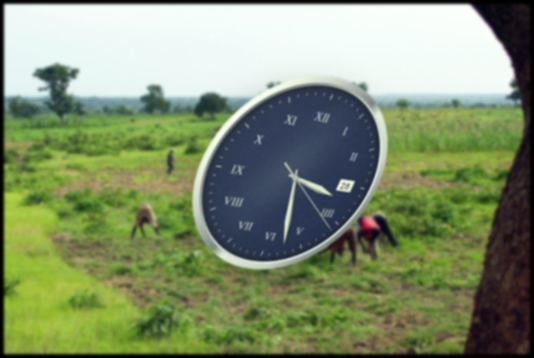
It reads {"hour": 3, "minute": 27, "second": 21}
